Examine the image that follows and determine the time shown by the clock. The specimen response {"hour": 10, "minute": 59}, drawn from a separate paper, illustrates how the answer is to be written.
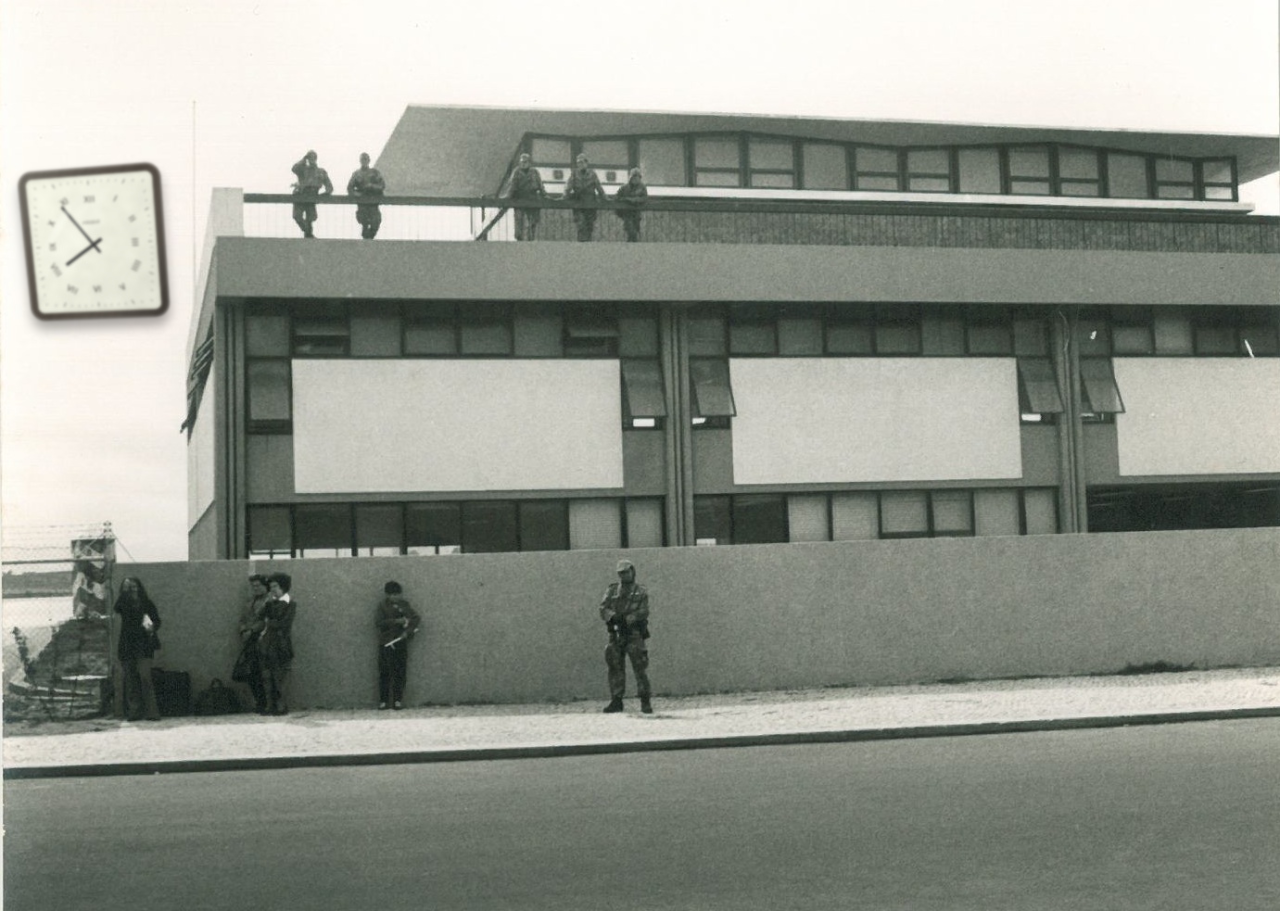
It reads {"hour": 7, "minute": 54}
